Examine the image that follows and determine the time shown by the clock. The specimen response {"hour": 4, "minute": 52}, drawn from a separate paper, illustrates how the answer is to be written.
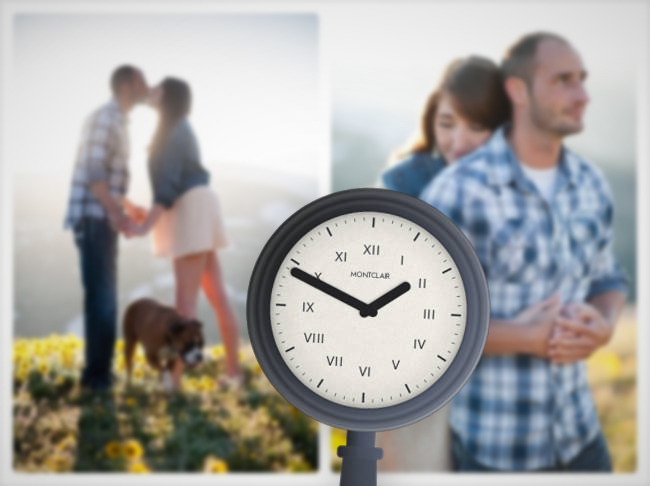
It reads {"hour": 1, "minute": 49}
